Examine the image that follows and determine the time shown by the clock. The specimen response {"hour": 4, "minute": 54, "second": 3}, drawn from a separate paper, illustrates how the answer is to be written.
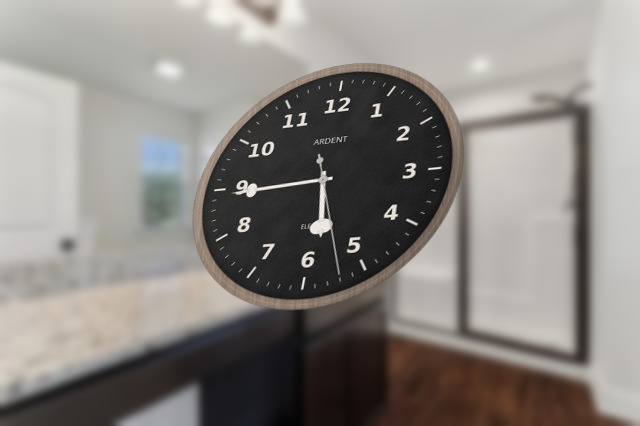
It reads {"hour": 5, "minute": 44, "second": 27}
